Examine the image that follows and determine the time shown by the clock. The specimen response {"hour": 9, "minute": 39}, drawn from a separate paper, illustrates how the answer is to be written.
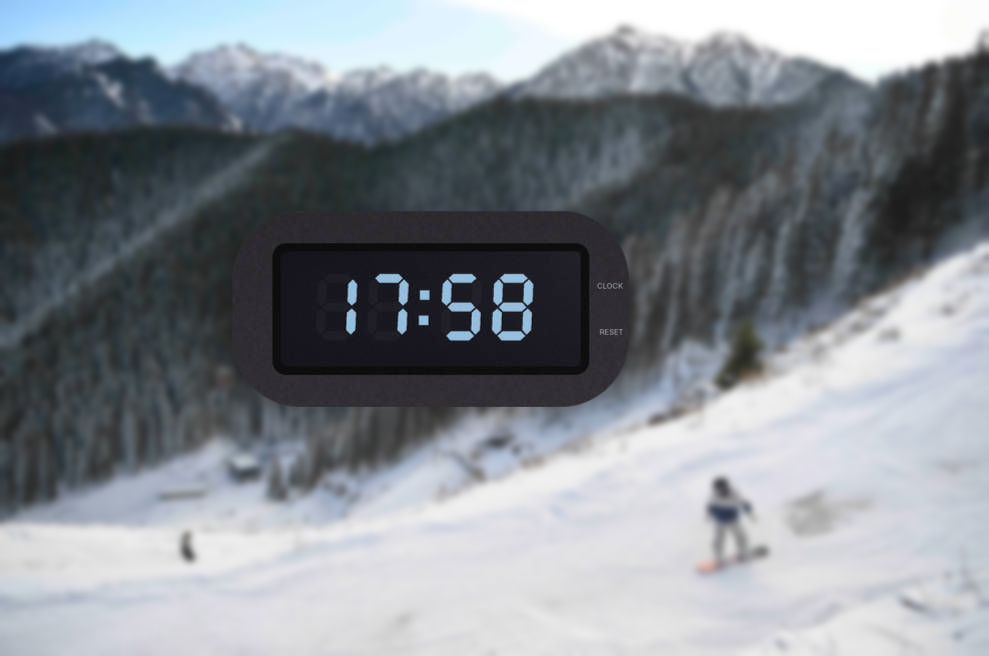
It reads {"hour": 17, "minute": 58}
